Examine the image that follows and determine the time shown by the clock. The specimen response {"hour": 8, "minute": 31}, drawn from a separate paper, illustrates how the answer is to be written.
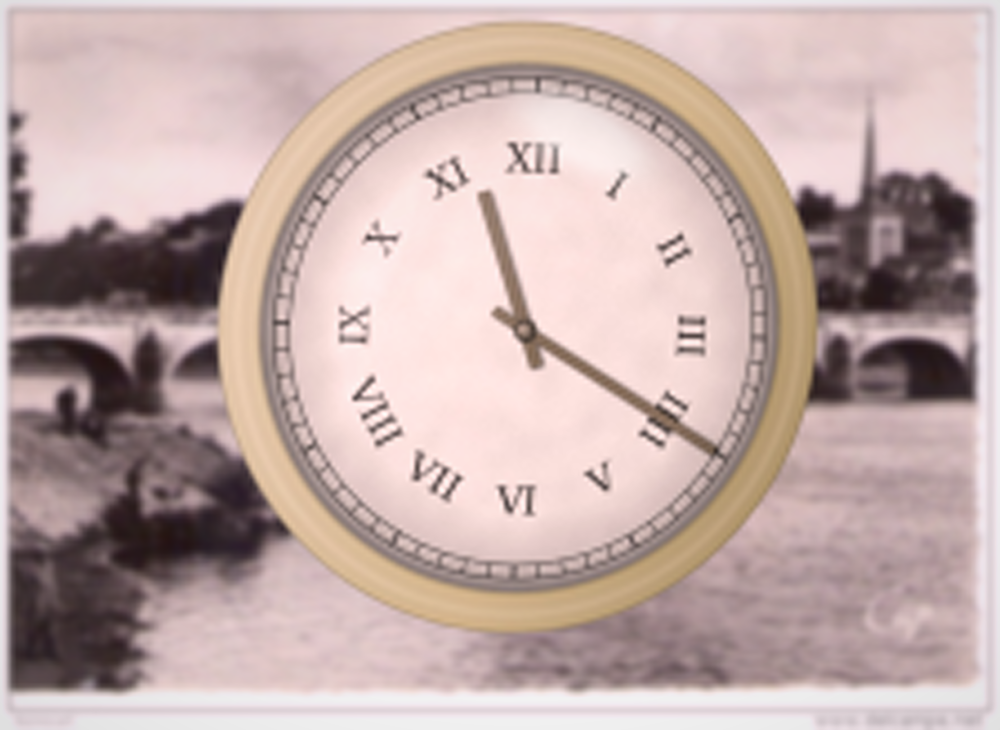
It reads {"hour": 11, "minute": 20}
